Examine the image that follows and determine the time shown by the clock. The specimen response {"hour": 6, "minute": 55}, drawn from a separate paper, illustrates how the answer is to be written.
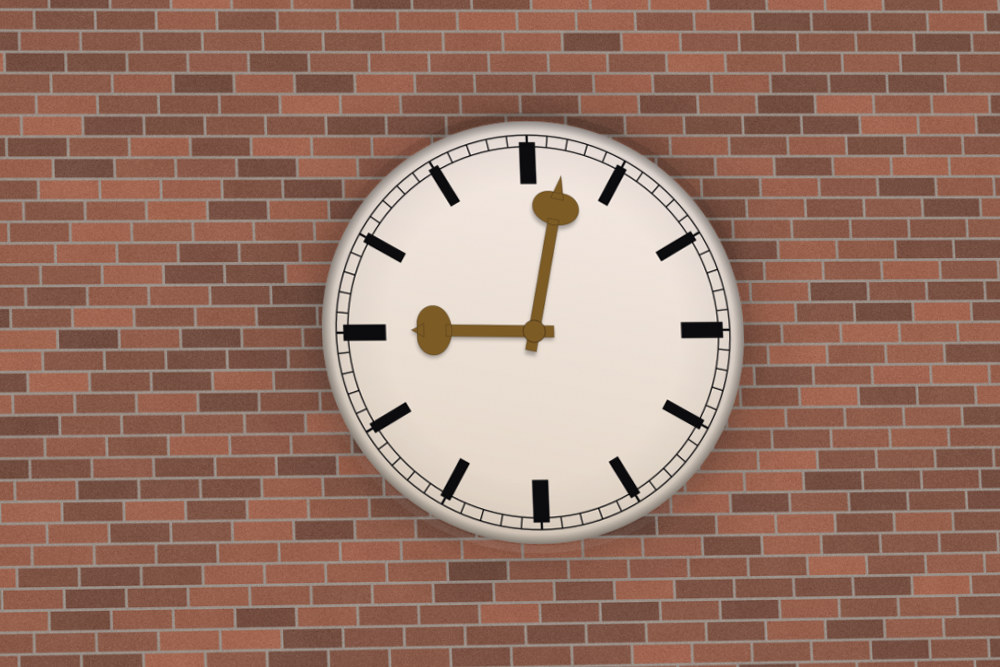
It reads {"hour": 9, "minute": 2}
